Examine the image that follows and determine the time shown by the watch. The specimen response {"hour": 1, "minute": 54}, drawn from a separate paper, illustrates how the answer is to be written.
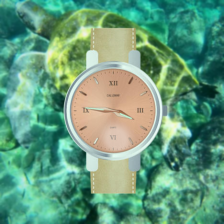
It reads {"hour": 3, "minute": 46}
